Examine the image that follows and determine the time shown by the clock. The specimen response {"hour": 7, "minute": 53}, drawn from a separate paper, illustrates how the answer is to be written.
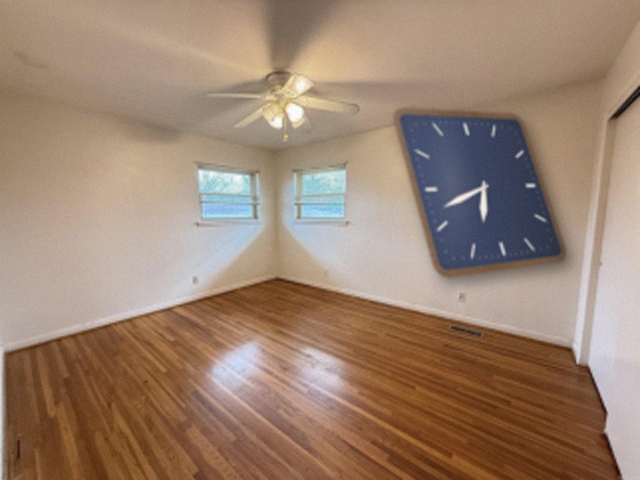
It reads {"hour": 6, "minute": 42}
